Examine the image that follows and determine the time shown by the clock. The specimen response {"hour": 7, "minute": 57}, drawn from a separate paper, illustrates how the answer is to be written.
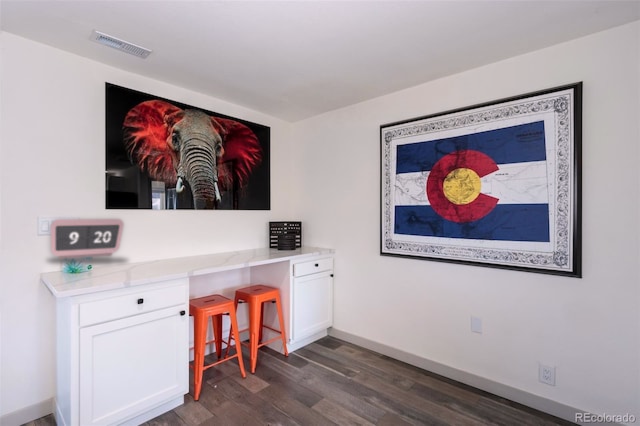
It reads {"hour": 9, "minute": 20}
